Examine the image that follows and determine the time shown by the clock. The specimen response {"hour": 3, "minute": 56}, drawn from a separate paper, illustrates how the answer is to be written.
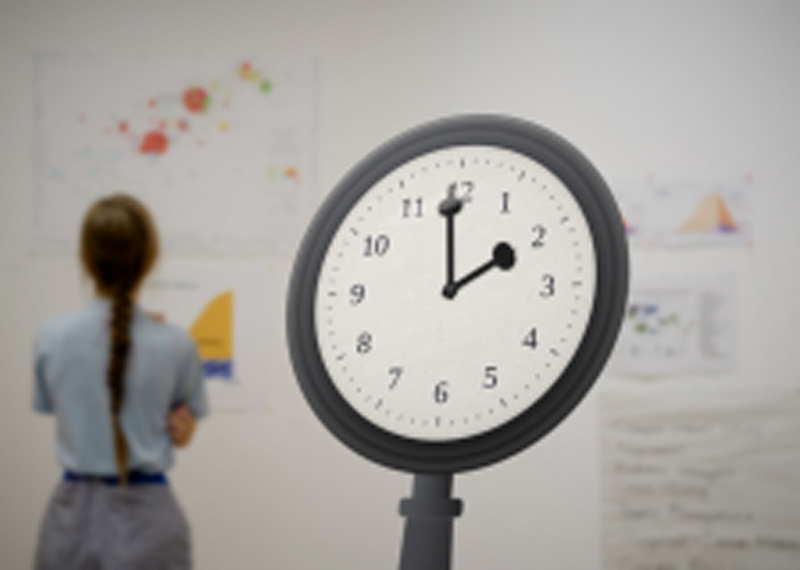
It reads {"hour": 1, "minute": 59}
